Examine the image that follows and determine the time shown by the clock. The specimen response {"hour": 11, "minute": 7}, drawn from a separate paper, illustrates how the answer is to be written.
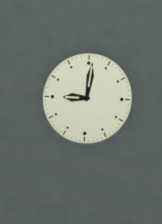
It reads {"hour": 9, "minute": 1}
